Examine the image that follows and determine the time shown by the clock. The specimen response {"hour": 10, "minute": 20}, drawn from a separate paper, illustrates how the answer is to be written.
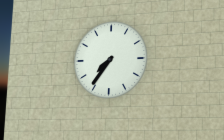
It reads {"hour": 7, "minute": 36}
